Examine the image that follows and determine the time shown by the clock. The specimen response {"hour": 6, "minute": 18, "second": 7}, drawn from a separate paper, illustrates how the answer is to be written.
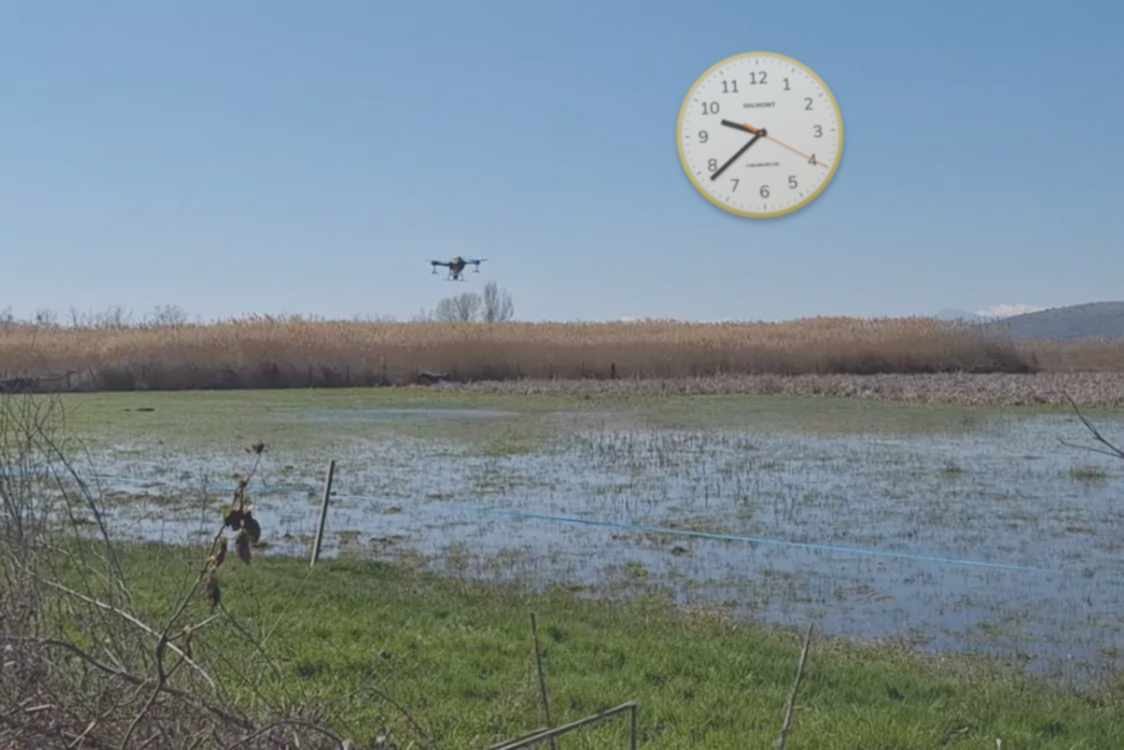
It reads {"hour": 9, "minute": 38, "second": 20}
